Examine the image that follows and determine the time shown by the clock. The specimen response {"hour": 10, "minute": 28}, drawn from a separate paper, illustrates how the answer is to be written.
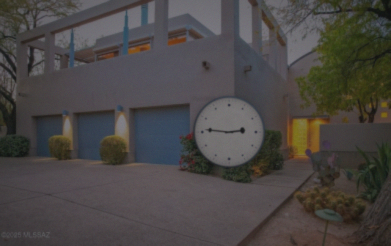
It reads {"hour": 2, "minute": 46}
